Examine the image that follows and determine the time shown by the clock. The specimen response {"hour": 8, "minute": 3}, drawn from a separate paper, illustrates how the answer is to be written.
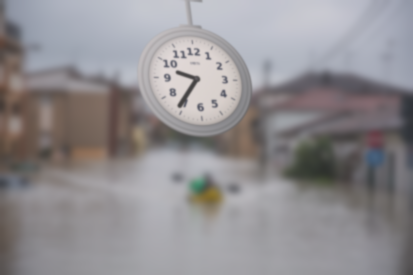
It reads {"hour": 9, "minute": 36}
